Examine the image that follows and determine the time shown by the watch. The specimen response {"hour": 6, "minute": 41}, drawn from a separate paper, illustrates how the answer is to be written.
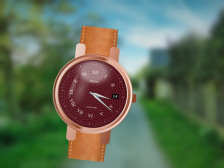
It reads {"hour": 3, "minute": 21}
